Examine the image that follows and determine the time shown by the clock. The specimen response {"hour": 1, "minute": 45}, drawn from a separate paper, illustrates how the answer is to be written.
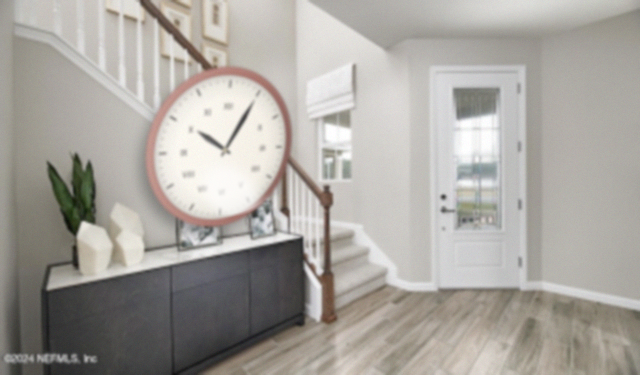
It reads {"hour": 10, "minute": 5}
